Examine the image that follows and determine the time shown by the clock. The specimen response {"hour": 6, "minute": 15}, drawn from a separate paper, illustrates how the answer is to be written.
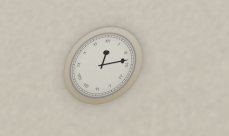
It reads {"hour": 12, "minute": 13}
